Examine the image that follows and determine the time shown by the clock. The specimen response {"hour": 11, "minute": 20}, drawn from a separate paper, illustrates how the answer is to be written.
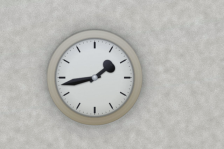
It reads {"hour": 1, "minute": 43}
